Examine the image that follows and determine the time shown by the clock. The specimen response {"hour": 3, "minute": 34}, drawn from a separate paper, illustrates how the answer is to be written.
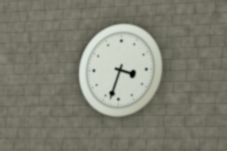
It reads {"hour": 3, "minute": 33}
